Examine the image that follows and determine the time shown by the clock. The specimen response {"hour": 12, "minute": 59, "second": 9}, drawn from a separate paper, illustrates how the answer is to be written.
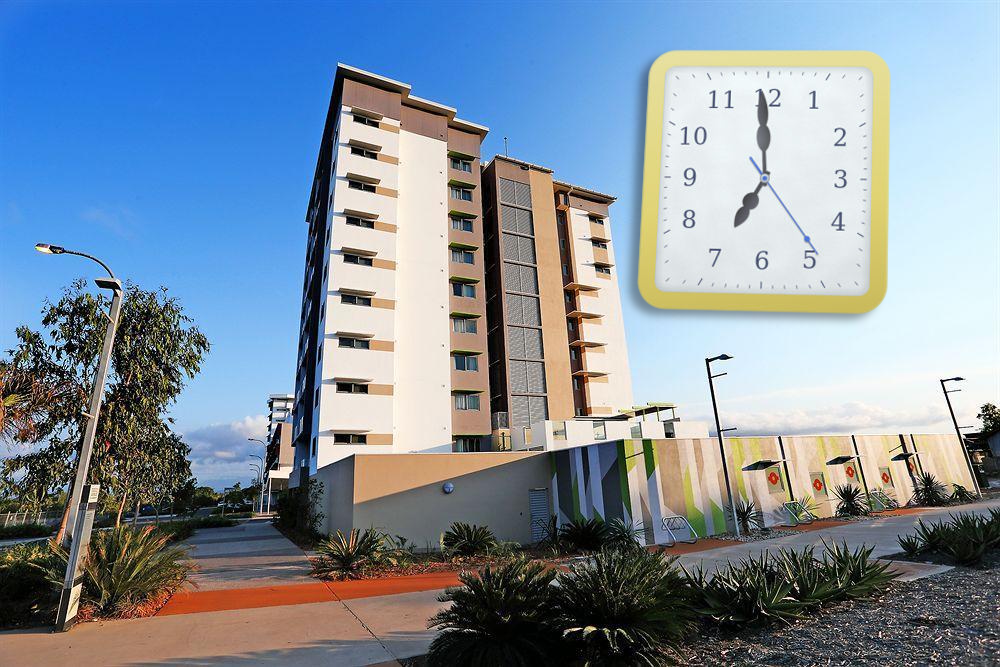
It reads {"hour": 6, "minute": 59, "second": 24}
